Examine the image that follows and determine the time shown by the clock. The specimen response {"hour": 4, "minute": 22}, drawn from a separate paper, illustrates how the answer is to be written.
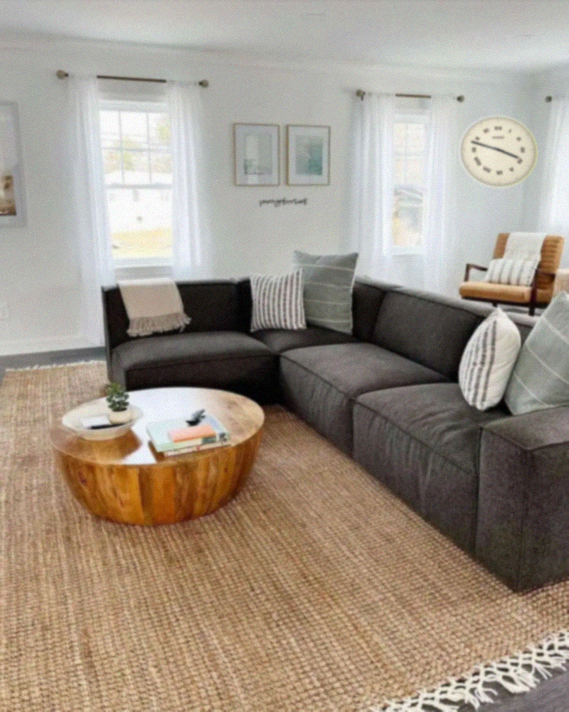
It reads {"hour": 3, "minute": 48}
